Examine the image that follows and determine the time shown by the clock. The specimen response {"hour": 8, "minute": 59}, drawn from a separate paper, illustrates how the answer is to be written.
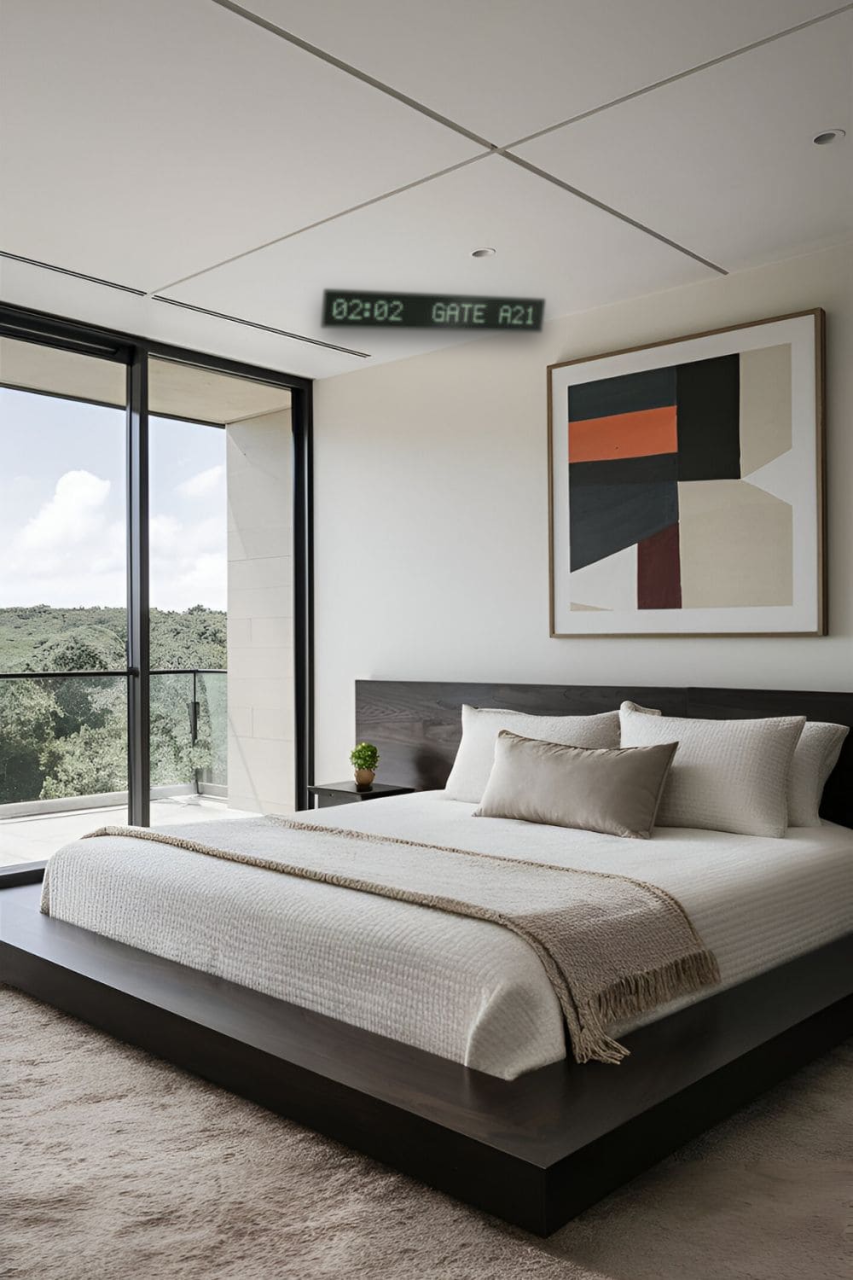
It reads {"hour": 2, "minute": 2}
